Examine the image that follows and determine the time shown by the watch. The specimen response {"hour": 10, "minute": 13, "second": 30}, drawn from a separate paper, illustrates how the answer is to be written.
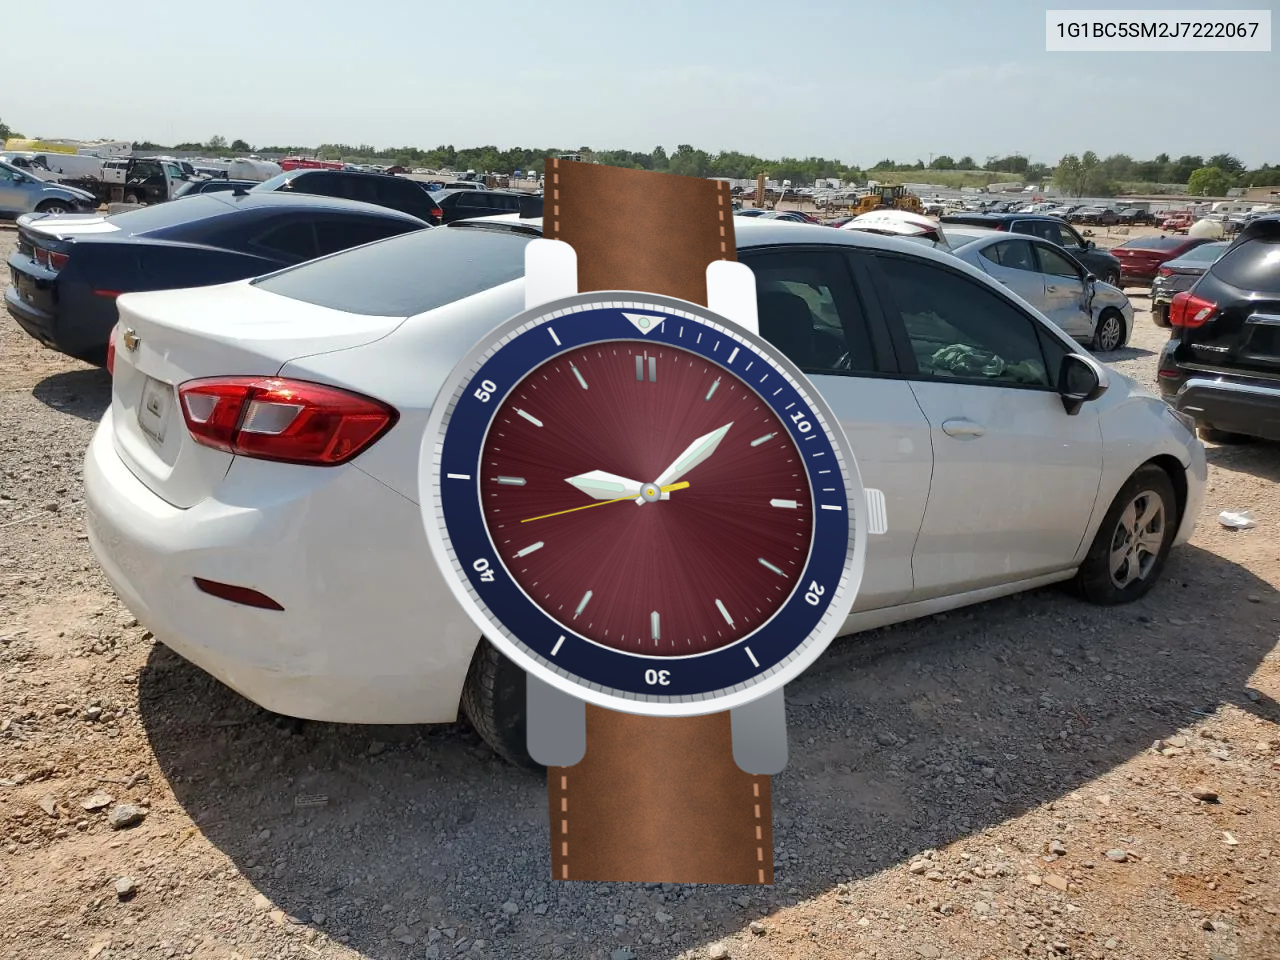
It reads {"hour": 9, "minute": 7, "second": 42}
